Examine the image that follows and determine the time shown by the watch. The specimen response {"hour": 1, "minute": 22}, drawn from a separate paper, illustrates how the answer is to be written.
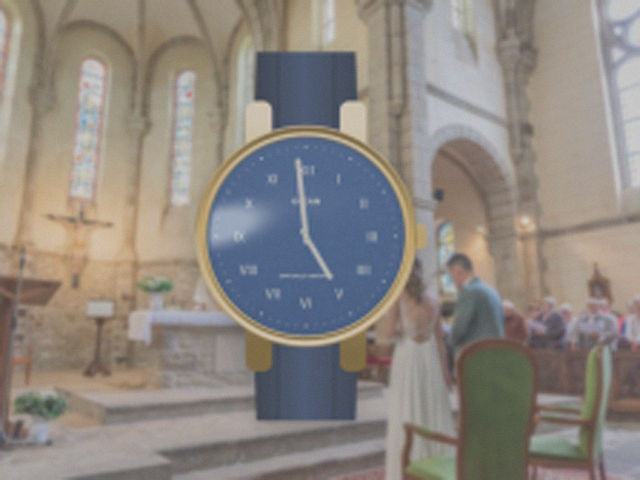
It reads {"hour": 4, "minute": 59}
